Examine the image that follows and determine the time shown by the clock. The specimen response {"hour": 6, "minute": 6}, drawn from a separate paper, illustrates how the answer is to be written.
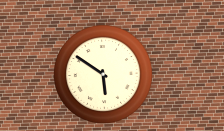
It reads {"hour": 5, "minute": 51}
